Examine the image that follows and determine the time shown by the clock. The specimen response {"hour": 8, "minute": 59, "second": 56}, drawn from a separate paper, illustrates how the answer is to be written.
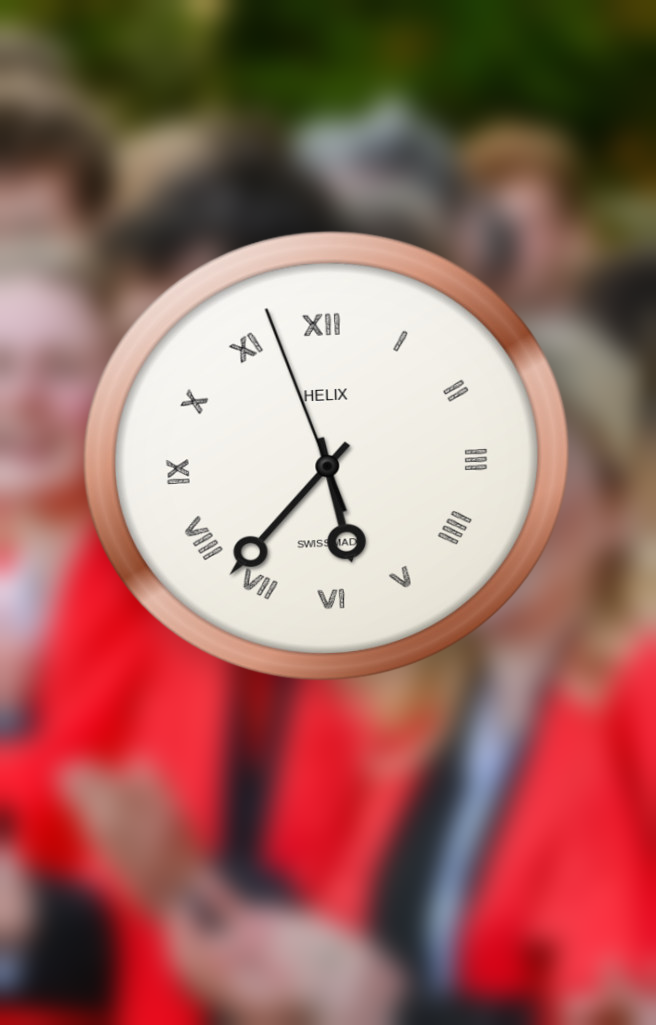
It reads {"hour": 5, "minute": 36, "second": 57}
